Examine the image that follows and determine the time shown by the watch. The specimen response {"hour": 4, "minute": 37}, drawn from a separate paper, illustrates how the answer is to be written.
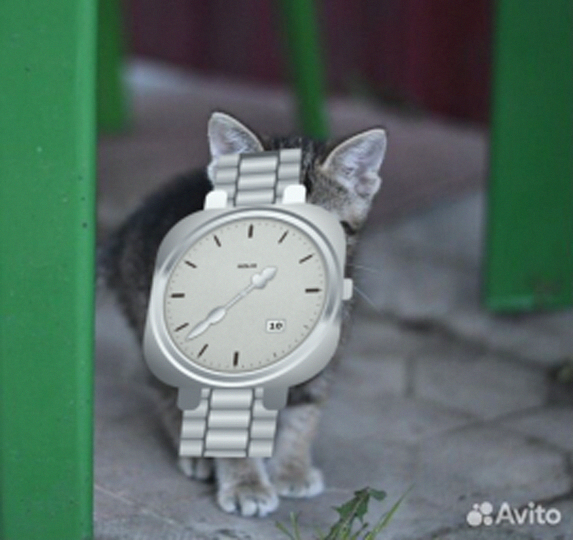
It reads {"hour": 1, "minute": 38}
